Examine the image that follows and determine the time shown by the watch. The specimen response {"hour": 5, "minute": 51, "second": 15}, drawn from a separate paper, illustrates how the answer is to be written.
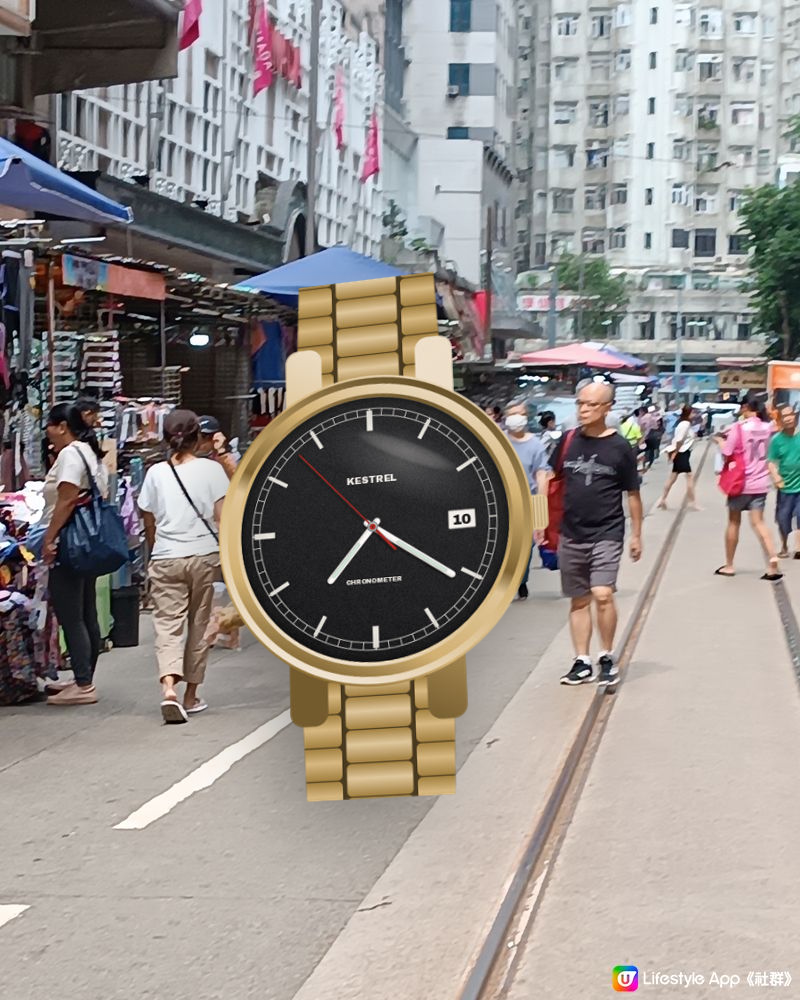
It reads {"hour": 7, "minute": 20, "second": 53}
